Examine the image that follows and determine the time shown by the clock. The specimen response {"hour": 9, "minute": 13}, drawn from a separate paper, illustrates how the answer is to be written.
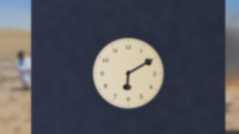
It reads {"hour": 6, "minute": 10}
